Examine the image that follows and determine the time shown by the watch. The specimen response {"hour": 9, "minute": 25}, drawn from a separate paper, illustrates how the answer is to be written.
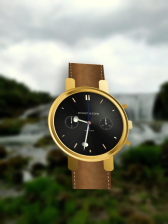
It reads {"hour": 9, "minute": 32}
